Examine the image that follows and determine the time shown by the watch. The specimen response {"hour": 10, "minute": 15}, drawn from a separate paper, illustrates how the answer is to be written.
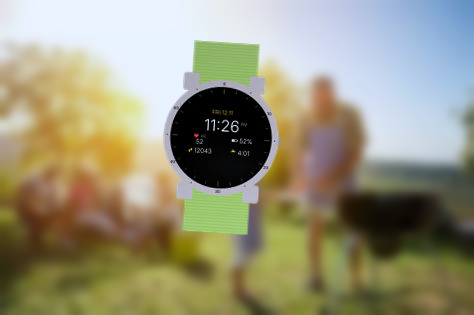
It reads {"hour": 11, "minute": 26}
